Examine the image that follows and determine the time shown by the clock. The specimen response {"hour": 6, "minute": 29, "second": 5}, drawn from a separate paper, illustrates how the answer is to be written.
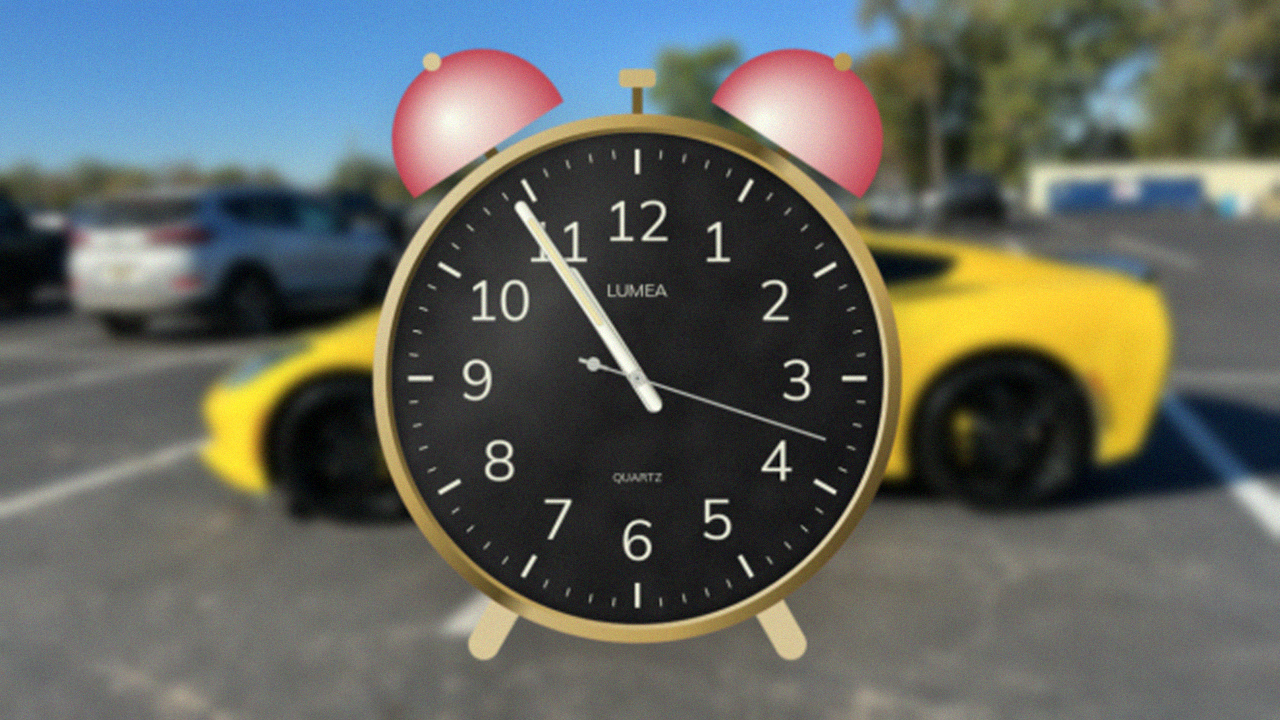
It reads {"hour": 10, "minute": 54, "second": 18}
